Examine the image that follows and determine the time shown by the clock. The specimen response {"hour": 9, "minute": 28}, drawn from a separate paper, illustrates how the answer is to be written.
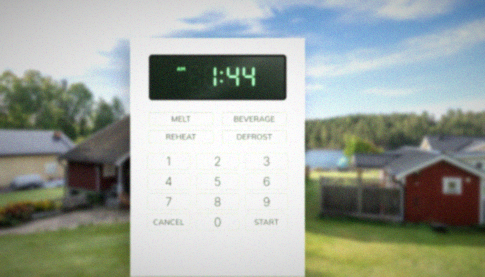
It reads {"hour": 1, "minute": 44}
